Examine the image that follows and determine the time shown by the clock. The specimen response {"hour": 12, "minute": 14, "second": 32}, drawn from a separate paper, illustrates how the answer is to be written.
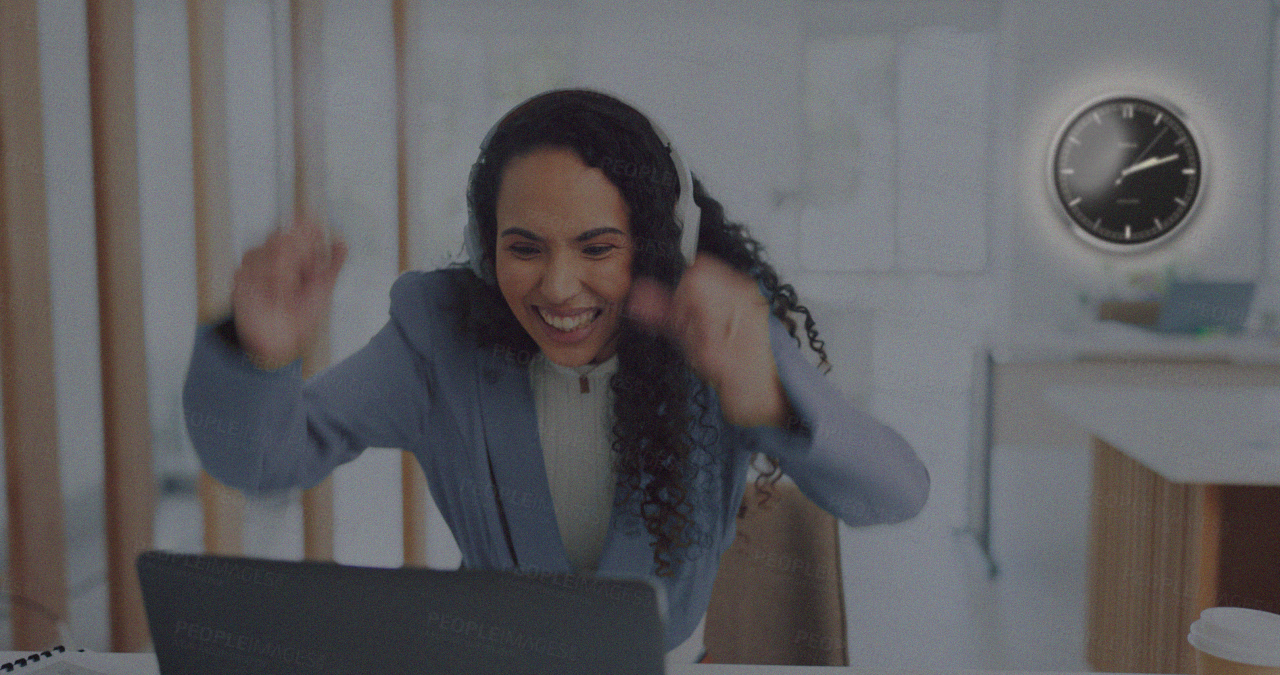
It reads {"hour": 2, "minute": 12, "second": 7}
